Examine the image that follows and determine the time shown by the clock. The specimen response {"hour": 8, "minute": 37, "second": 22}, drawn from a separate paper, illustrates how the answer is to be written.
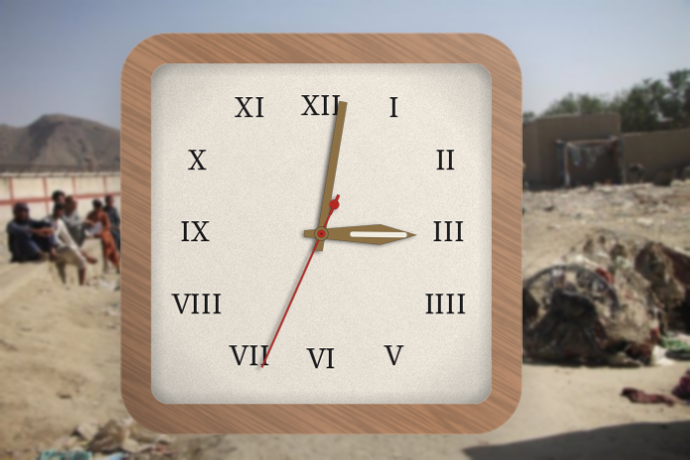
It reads {"hour": 3, "minute": 1, "second": 34}
